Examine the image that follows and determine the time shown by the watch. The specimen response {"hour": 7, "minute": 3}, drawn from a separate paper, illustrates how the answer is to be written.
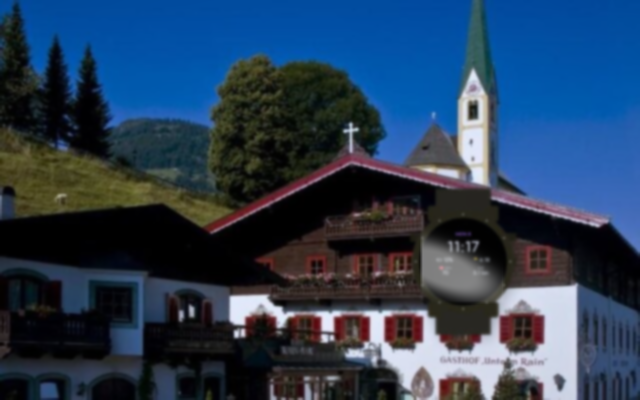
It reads {"hour": 11, "minute": 17}
